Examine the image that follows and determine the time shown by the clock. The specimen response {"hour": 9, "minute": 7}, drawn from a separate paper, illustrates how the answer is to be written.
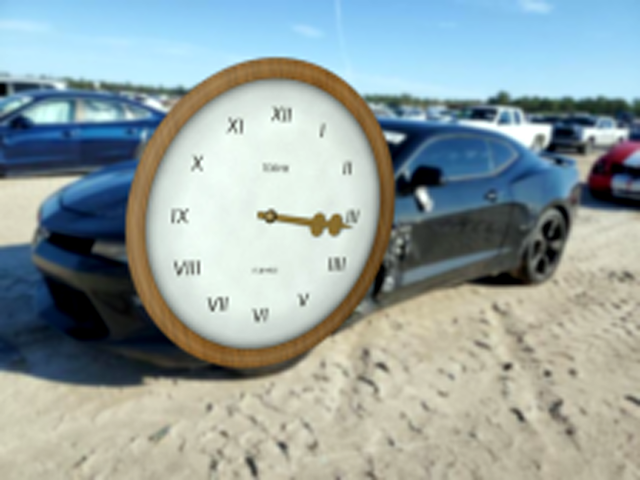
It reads {"hour": 3, "minute": 16}
